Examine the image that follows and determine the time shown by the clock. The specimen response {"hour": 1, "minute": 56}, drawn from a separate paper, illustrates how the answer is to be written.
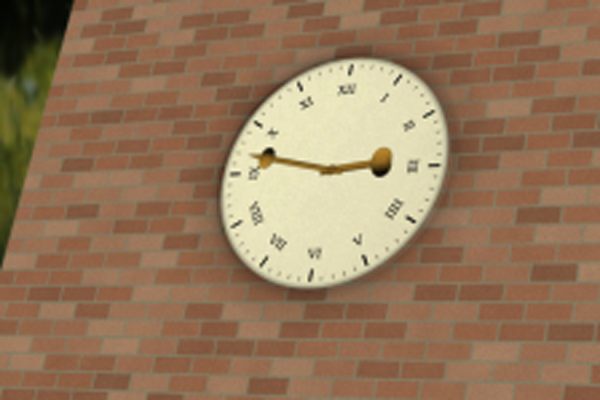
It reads {"hour": 2, "minute": 47}
